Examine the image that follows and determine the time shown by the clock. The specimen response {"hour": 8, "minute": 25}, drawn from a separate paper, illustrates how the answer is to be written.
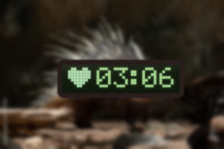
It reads {"hour": 3, "minute": 6}
